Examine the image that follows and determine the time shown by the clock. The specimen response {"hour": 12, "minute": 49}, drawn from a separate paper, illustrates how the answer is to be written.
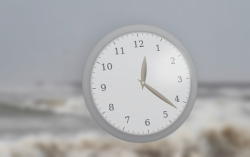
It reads {"hour": 12, "minute": 22}
